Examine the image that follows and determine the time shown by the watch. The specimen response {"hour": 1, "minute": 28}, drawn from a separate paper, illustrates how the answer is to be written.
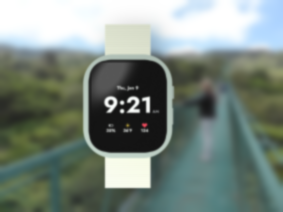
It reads {"hour": 9, "minute": 21}
